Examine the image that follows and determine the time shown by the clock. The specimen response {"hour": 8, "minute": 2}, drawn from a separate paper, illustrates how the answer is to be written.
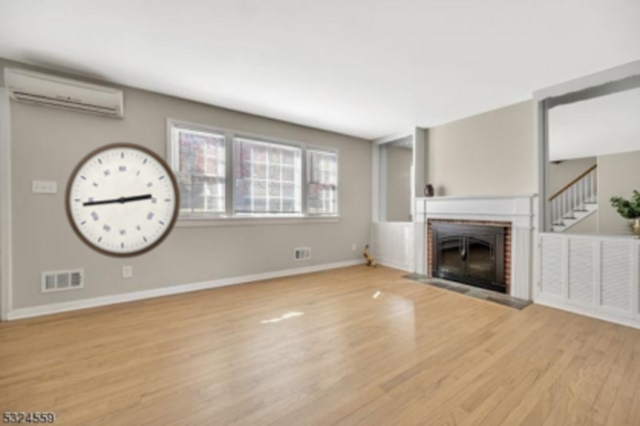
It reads {"hour": 2, "minute": 44}
